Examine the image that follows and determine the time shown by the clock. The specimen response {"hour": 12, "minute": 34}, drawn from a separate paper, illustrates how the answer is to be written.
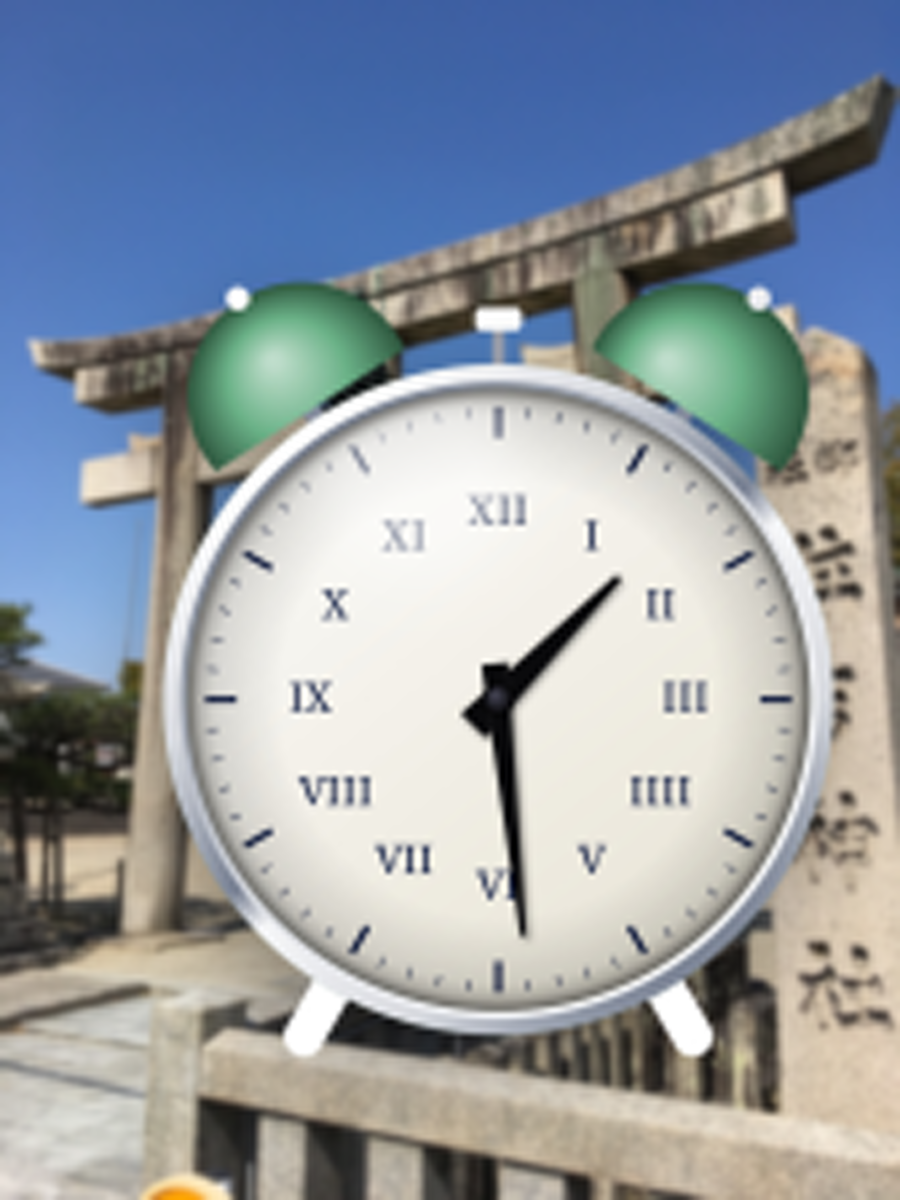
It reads {"hour": 1, "minute": 29}
